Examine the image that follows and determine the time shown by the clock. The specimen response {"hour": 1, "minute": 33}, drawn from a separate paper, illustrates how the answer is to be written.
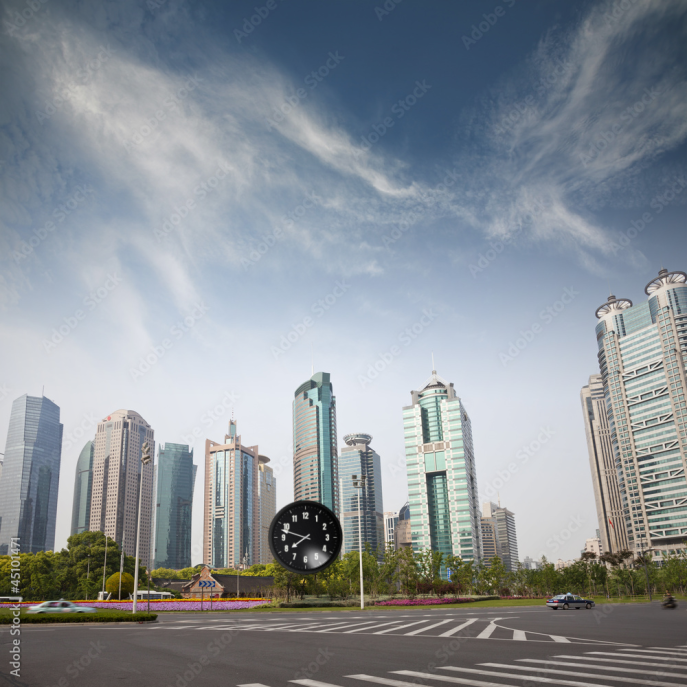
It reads {"hour": 7, "minute": 48}
